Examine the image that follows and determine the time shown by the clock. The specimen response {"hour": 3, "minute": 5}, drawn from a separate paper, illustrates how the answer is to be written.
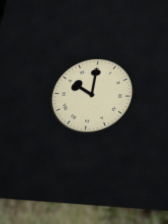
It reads {"hour": 10, "minute": 0}
